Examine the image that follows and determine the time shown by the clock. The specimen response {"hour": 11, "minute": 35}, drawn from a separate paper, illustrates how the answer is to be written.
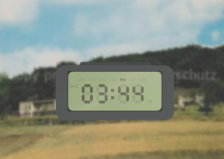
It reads {"hour": 3, "minute": 44}
